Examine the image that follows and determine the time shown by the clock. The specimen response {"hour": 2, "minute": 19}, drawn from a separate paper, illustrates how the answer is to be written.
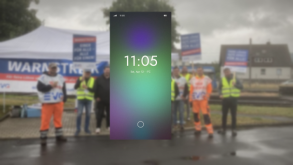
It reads {"hour": 11, "minute": 5}
